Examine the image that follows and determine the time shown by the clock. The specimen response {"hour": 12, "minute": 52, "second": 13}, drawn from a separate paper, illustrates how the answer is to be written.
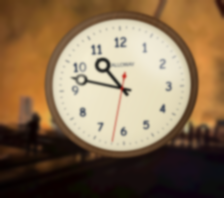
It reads {"hour": 10, "minute": 47, "second": 32}
